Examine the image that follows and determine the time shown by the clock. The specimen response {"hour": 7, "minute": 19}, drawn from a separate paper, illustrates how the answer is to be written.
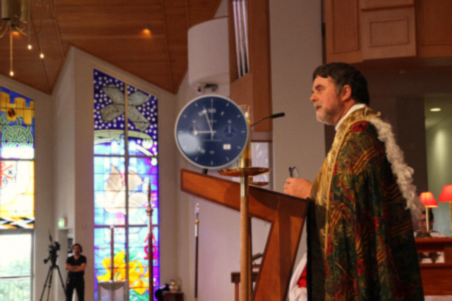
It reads {"hour": 8, "minute": 57}
